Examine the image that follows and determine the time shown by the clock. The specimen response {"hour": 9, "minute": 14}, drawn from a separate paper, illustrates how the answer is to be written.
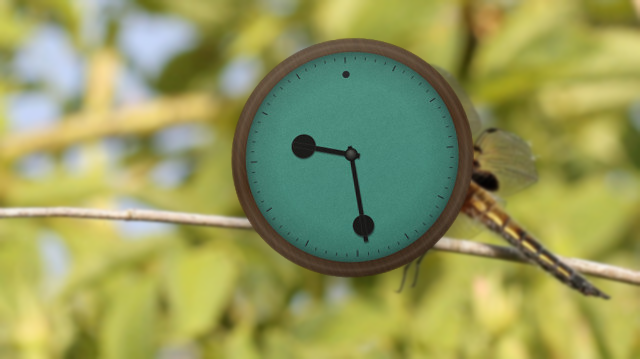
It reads {"hour": 9, "minute": 29}
